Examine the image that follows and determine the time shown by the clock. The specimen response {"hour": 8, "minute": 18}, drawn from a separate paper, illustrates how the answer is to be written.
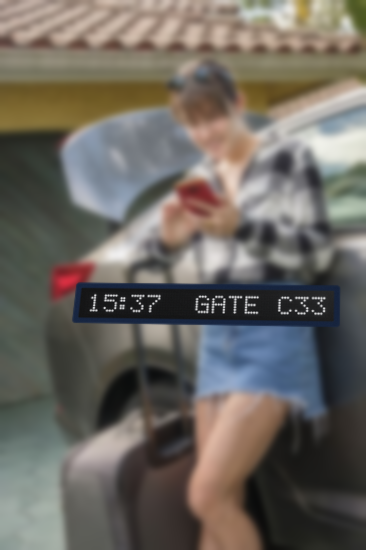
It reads {"hour": 15, "minute": 37}
